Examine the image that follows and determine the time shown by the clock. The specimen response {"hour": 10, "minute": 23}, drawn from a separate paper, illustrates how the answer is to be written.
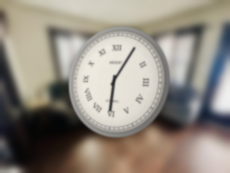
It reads {"hour": 6, "minute": 5}
